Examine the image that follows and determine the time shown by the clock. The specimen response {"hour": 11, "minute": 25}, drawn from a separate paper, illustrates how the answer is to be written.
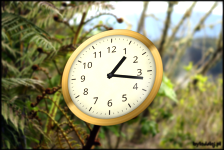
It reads {"hour": 1, "minute": 17}
